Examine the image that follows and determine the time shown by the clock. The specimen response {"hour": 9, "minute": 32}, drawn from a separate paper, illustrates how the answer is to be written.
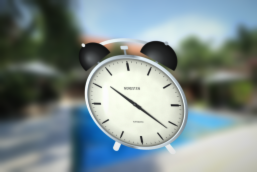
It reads {"hour": 10, "minute": 22}
